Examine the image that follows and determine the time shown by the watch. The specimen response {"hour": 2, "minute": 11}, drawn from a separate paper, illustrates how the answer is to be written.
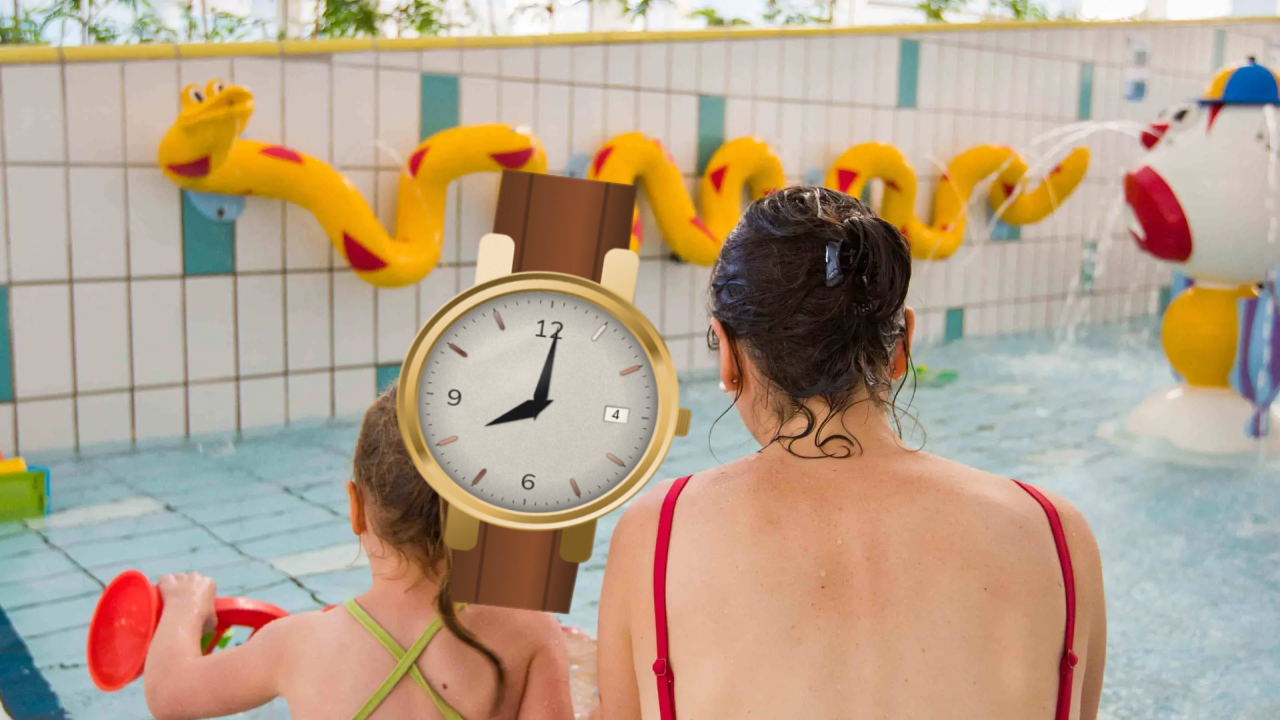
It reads {"hour": 8, "minute": 1}
